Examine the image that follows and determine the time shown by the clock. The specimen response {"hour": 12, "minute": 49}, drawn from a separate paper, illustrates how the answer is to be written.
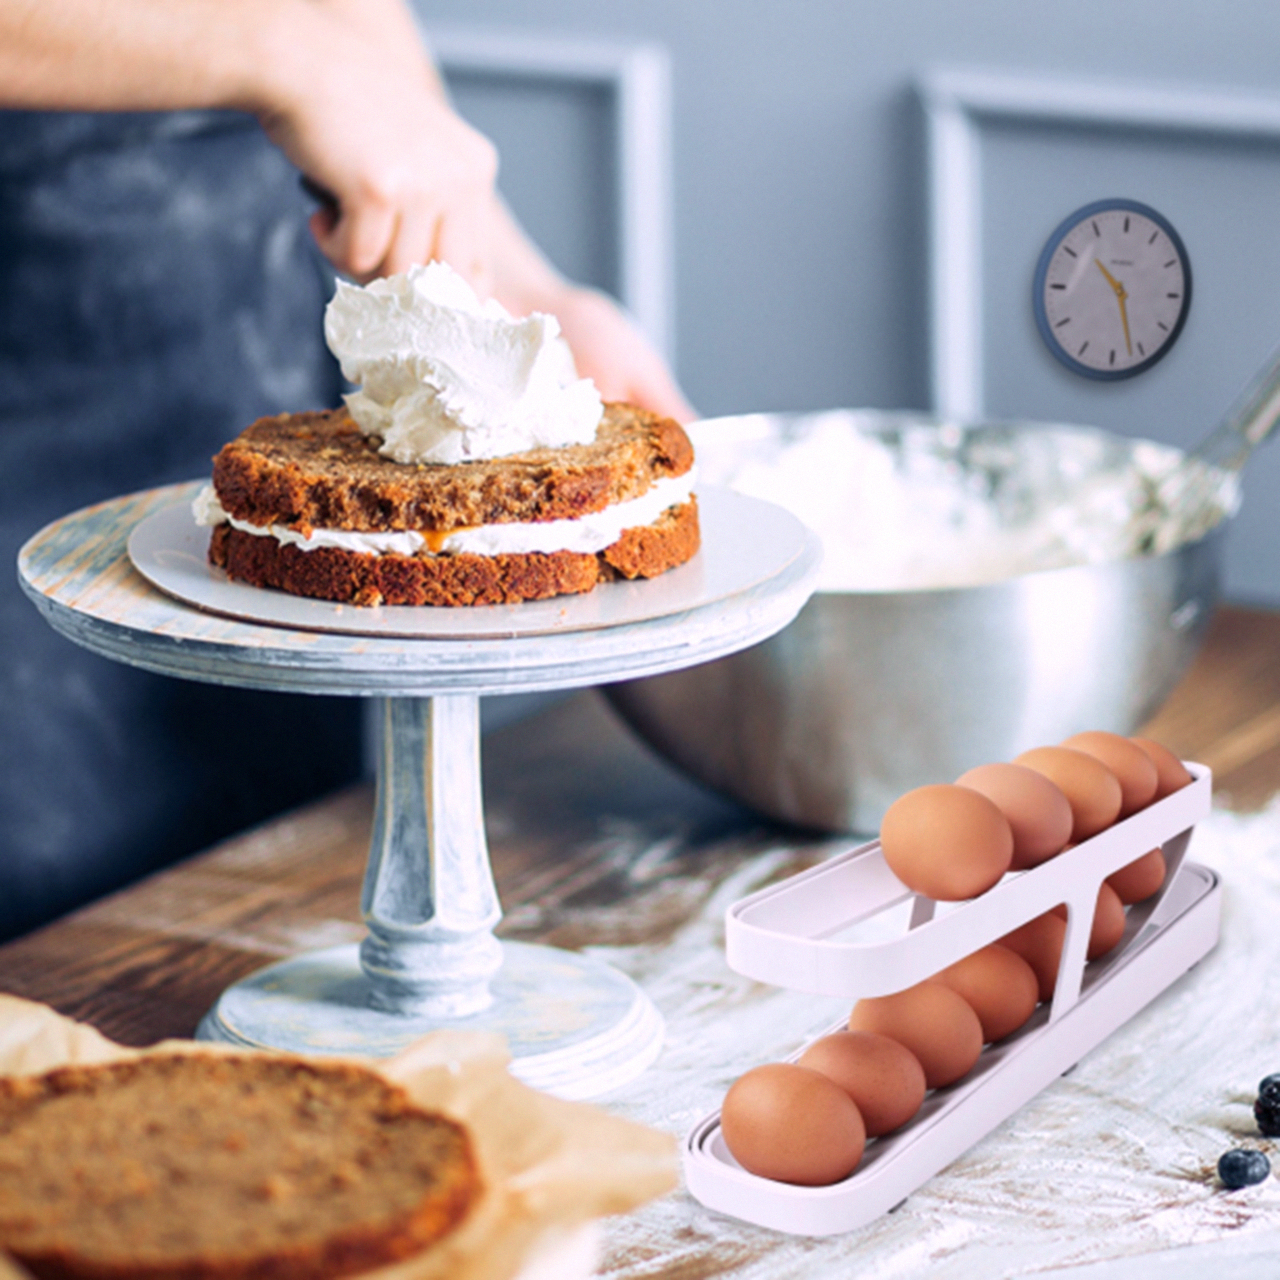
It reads {"hour": 10, "minute": 27}
